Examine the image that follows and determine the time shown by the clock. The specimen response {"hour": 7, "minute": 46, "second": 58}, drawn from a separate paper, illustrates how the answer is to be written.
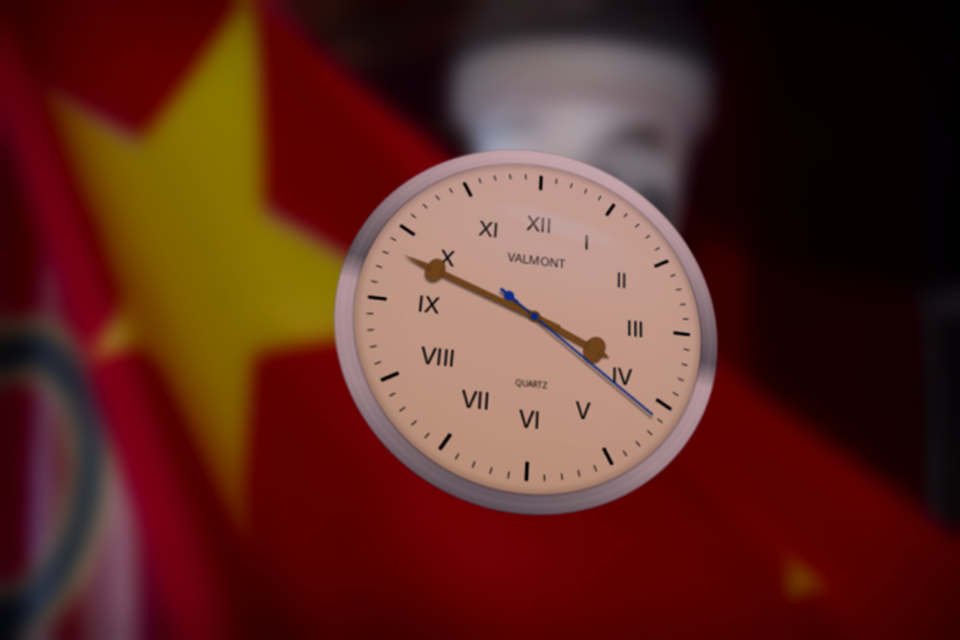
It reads {"hour": 3, "minute": 48, "second": 21}
